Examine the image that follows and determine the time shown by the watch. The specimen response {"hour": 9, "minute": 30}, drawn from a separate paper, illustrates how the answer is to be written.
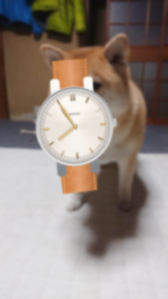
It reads {"hour": 7, "minute": 55}
